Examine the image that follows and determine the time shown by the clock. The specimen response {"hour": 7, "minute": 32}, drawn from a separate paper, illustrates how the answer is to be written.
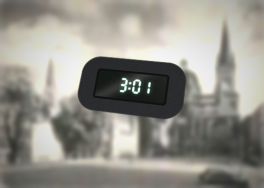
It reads {"hour": 3, "minute": 1}
